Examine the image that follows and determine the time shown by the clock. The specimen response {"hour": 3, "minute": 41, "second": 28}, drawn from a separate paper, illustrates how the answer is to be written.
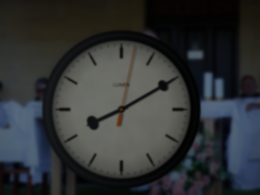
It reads {"hour": 8, "minute": 10, "second": 2}
